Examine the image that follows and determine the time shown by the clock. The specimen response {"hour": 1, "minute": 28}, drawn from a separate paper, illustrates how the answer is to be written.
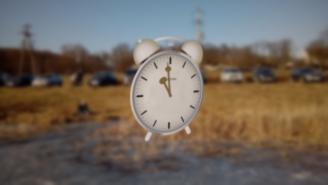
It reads {"hour": 10, "minute": 59}
